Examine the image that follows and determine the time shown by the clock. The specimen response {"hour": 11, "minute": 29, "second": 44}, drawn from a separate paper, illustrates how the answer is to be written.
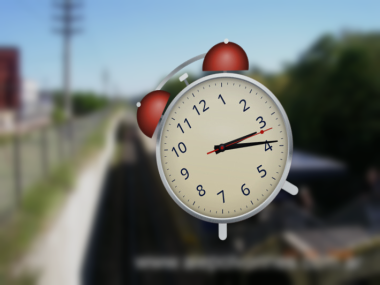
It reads {"hour": 3, "minute": 19, "second": 17}
